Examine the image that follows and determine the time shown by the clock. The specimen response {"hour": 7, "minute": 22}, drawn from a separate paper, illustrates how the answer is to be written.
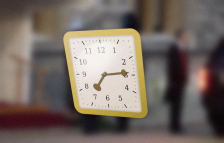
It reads {"hour": 7, "minute": 14}
